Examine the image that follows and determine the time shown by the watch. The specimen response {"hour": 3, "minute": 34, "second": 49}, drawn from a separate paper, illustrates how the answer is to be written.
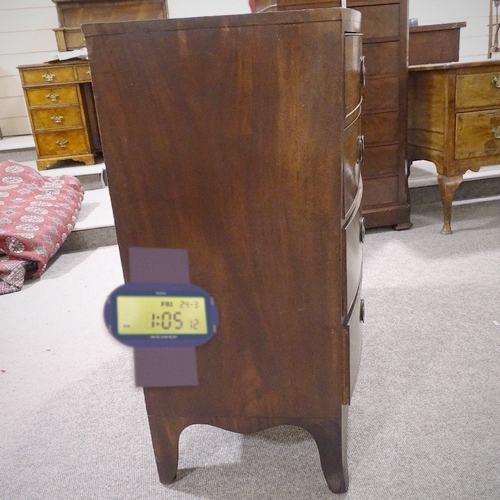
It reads {"hour": 1, "minute": 5, "second": 12}
